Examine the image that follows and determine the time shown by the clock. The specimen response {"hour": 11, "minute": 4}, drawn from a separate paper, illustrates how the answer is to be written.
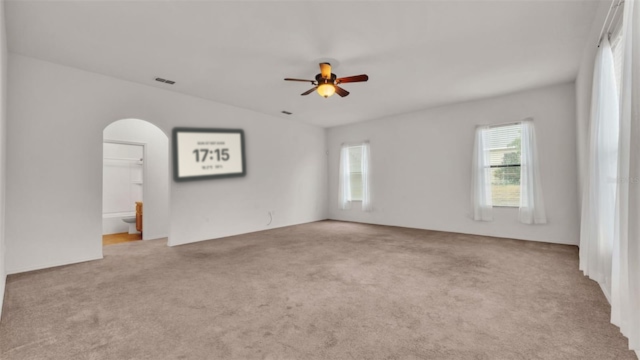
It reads {"hour": 17, "minute": 15}
